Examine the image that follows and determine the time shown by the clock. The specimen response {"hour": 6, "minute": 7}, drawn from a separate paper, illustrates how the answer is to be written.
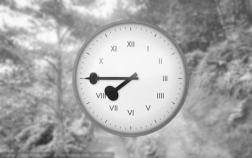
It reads {"hour": 7, "minute": 45}
